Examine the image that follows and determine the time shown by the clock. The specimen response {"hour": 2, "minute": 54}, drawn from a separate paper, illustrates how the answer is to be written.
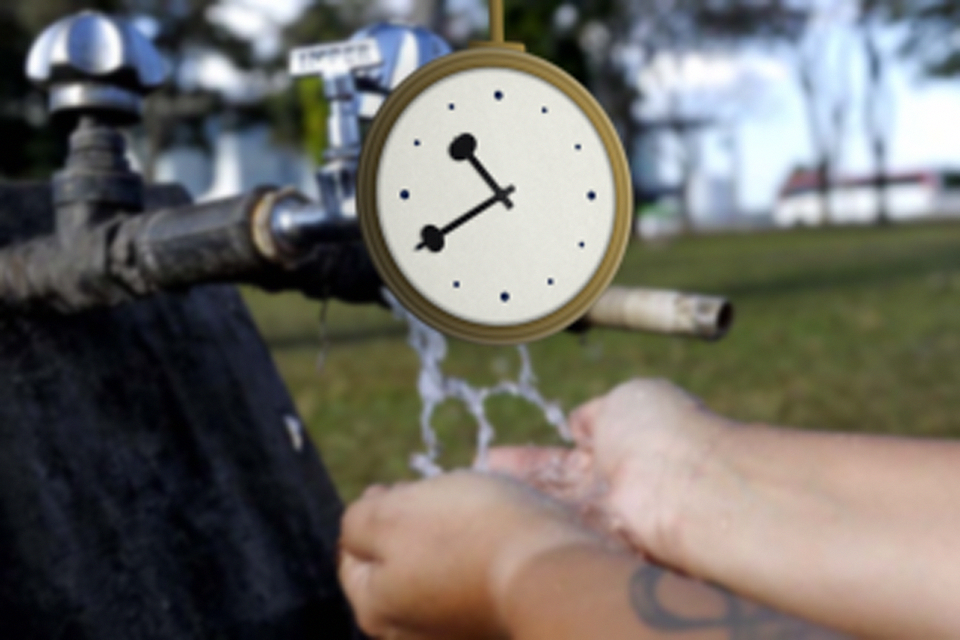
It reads {"hour": 10, "minute": 40}
